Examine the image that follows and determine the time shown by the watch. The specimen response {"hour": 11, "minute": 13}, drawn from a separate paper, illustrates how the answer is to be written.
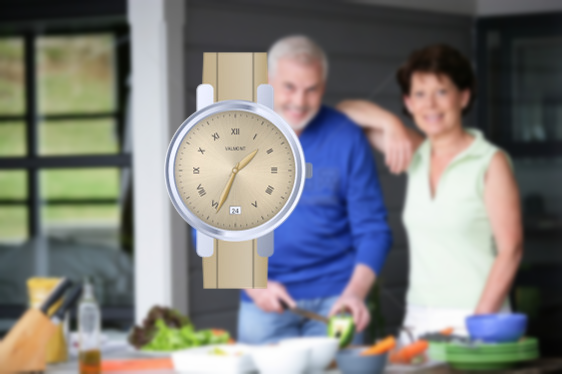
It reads {"hour": 1, "minute": 34}
